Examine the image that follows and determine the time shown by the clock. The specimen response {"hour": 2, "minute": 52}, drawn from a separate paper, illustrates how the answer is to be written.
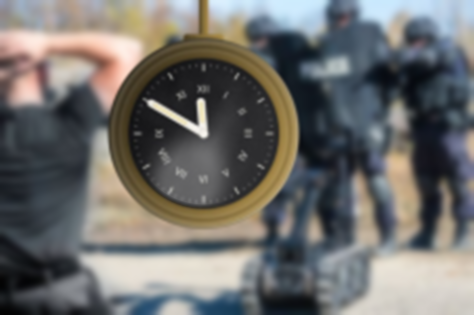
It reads {"hour": 11, "minute": 50}
